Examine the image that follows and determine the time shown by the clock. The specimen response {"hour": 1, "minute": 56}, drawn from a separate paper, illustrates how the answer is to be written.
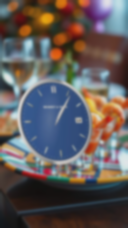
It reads {"hour": 1, "minute": 6}
